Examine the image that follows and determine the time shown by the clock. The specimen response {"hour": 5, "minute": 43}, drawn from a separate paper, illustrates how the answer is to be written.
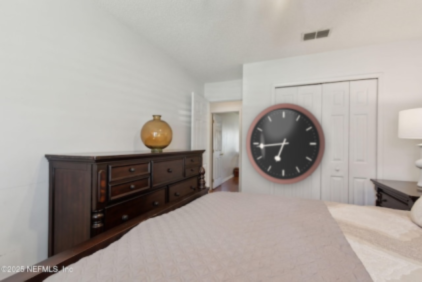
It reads {"hour": 6, "minute": 44}
